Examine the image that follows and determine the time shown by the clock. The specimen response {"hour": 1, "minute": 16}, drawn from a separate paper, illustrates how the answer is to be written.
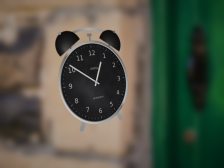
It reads {"hour": 12, "minute": 51}
